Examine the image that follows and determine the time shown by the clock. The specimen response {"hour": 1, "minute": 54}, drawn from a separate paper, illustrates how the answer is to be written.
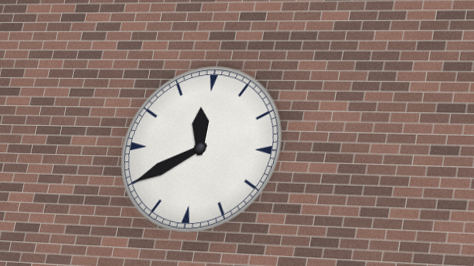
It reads {"hour": 11, "minute": 40}
